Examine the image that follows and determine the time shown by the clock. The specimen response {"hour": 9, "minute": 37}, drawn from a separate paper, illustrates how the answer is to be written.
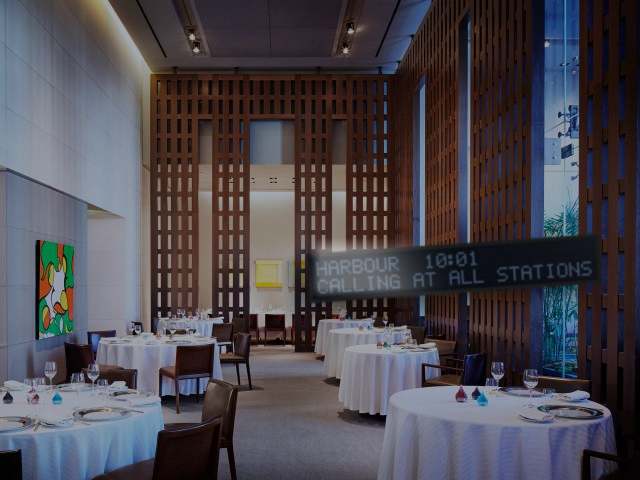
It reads {"hour": 10, "minute": 1}
